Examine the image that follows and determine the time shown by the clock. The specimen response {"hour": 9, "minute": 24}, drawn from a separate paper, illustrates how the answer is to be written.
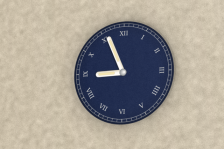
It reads {"hour": 8, "minute": 56}
